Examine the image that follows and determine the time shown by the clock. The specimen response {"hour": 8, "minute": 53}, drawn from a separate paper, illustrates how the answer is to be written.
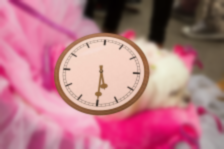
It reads {"hour": 5, "minute": 30}
